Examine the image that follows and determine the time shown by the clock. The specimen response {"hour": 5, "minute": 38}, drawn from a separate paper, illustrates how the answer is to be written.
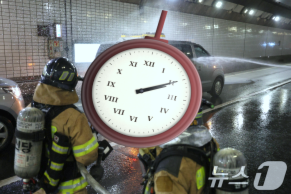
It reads {"hour": 2, "minute": 10}
